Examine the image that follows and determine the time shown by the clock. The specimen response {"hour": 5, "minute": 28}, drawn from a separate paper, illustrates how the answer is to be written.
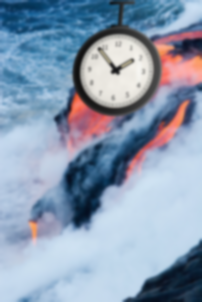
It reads {"hour": 1, "minute": 53}
